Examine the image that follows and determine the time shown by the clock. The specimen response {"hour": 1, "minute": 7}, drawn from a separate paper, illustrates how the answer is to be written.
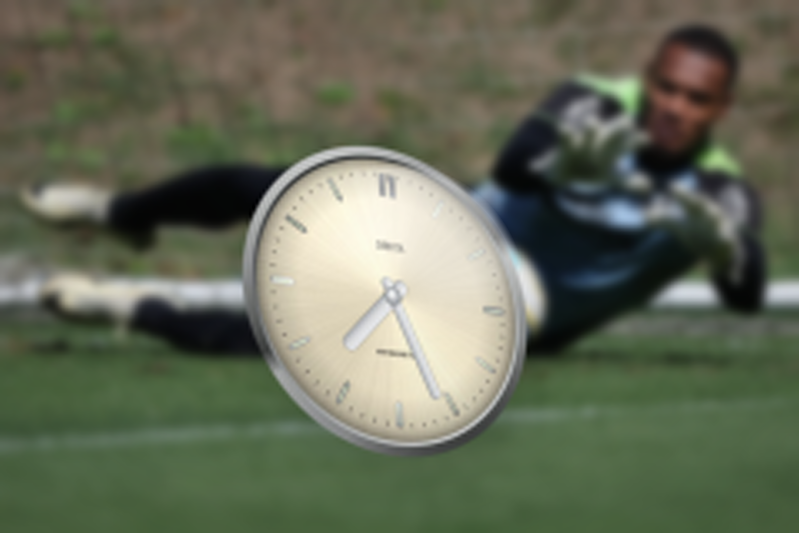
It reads {"hour": 7, "minute": 26}
